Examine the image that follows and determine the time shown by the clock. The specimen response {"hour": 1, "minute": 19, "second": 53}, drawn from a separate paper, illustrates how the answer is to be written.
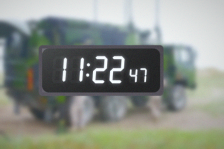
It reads {"hour": 11, "minute": 22, "second": 47}
